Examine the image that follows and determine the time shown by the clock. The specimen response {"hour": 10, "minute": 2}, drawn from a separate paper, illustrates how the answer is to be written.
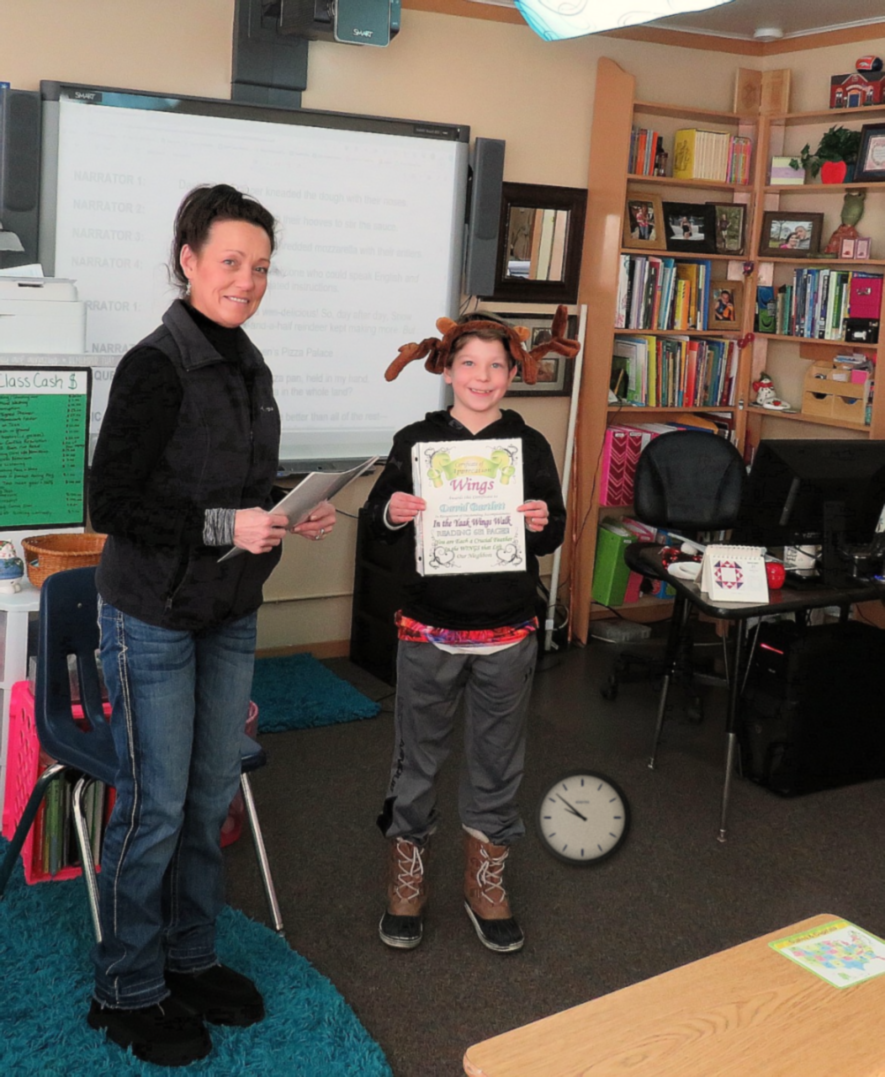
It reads {"hour": 9, "minute": 52}
